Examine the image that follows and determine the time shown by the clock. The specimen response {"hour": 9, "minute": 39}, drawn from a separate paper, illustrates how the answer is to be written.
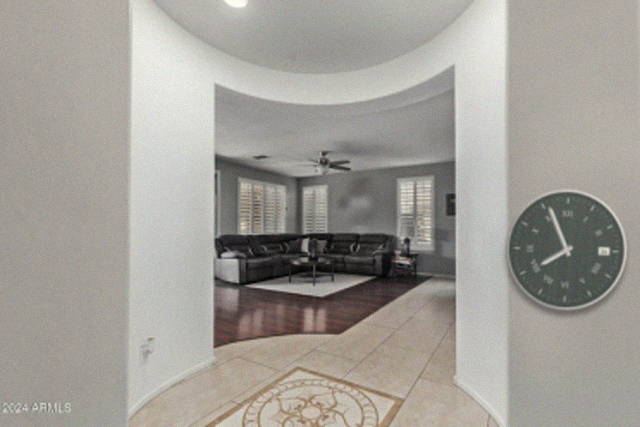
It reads {"hour": 7, "minute": 56}
